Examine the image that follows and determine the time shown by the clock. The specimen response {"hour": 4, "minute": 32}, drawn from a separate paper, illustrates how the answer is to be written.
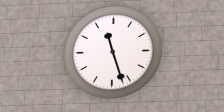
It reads {"hour": 11, "minute": 27}
